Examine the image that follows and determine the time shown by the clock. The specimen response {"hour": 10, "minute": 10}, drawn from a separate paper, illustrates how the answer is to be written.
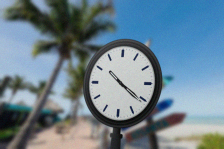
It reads {"hour": 10, "minute": 21}
